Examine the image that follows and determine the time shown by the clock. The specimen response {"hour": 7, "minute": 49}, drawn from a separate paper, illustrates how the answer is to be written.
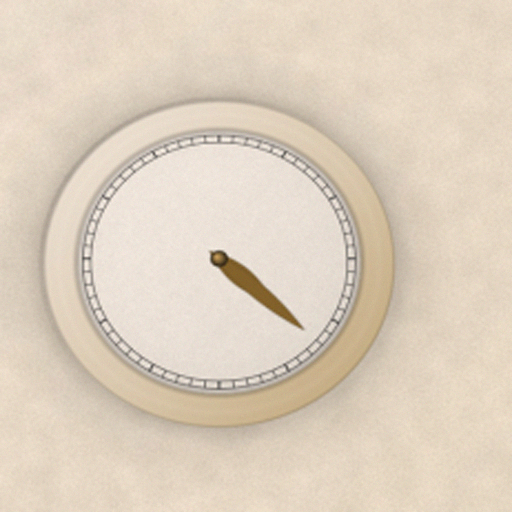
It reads {"hour": 4, "minute": 22}
